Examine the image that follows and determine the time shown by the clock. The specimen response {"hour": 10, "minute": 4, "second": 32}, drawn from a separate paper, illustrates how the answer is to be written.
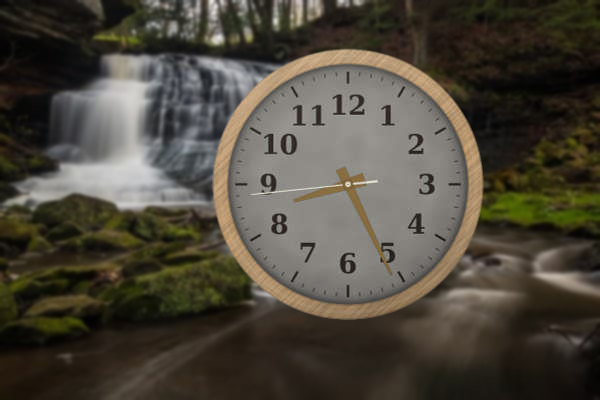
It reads {"hour": 8, "minute": 25, "second": 44}
